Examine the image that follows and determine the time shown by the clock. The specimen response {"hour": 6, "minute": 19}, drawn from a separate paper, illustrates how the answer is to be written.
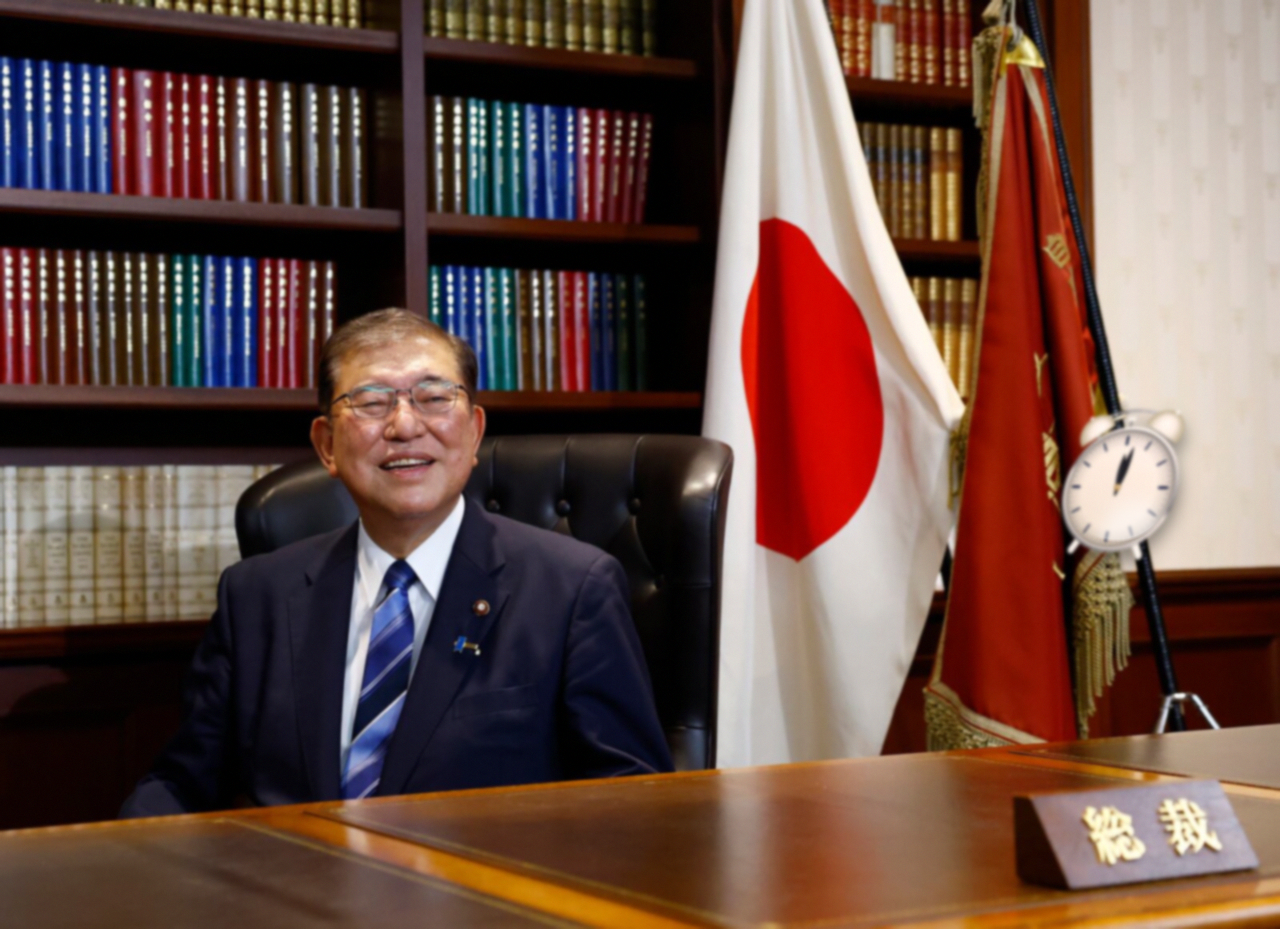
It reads {"hour": 12, "minute": 2}
